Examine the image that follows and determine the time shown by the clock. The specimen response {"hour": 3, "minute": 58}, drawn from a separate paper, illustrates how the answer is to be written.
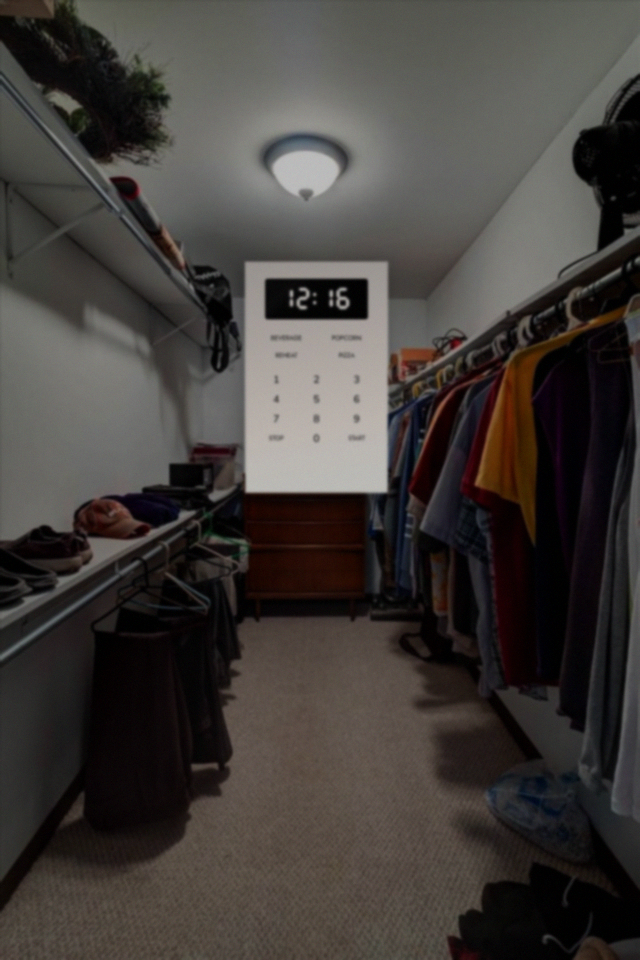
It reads {"hour": 12, "minute": 16}
